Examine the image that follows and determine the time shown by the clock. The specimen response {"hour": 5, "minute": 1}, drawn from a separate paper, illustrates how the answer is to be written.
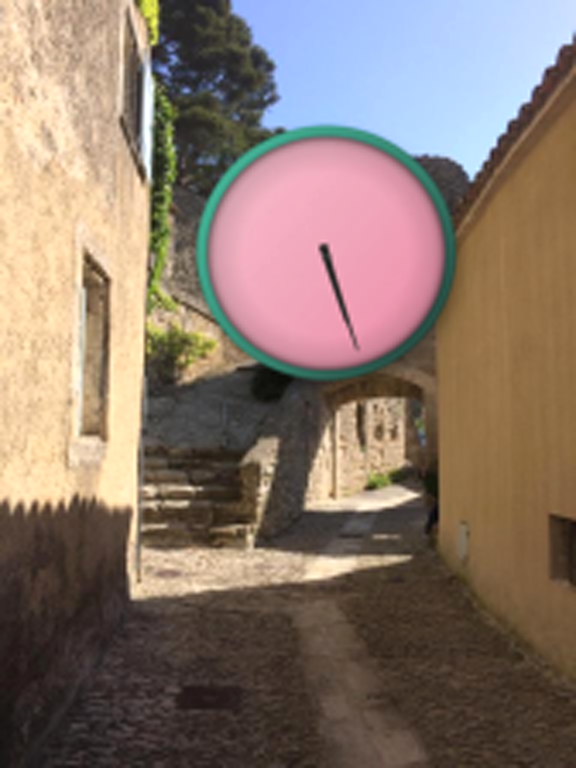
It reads {"hour": 5, "minute": 27}
